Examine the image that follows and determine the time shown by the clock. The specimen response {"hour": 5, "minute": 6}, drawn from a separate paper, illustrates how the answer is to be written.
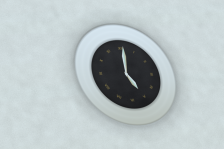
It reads {"hour": 5, "minute": 1}
